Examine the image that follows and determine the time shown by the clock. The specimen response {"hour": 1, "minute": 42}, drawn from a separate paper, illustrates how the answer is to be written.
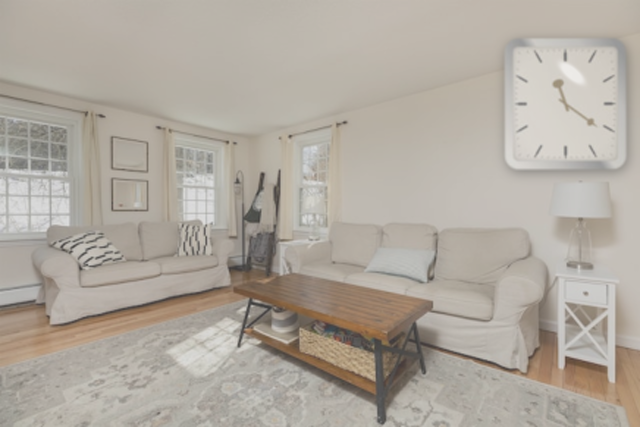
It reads {"hour": 11, "minute": 21}
